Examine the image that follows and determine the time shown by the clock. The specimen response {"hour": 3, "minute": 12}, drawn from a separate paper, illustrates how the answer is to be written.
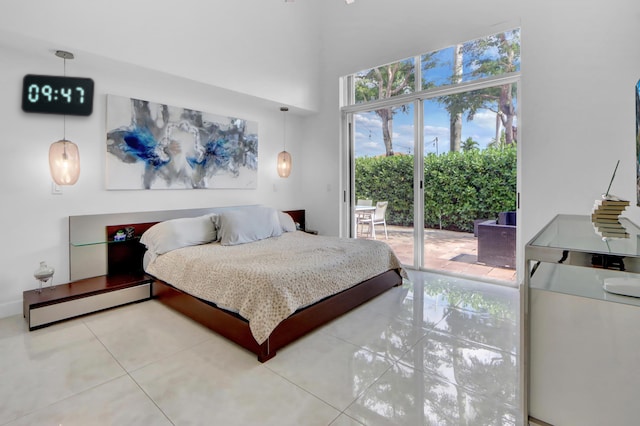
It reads {"hour": 9, "minute": 47}
